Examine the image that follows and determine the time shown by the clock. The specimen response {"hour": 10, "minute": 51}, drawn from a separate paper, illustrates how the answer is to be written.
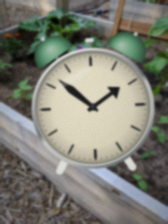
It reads {"hour": 1, "minute": 52}
